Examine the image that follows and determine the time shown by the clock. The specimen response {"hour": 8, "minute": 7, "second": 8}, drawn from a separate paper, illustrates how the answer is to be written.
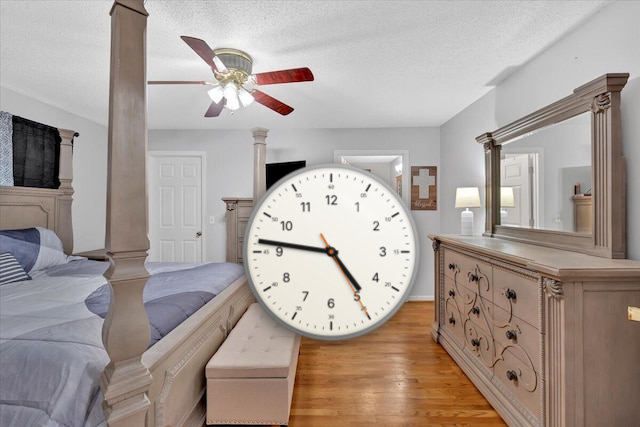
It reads {"hour": 4, "minute": 46, "second": 25}
